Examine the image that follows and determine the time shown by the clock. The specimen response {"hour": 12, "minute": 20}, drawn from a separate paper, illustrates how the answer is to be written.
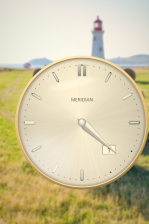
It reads {"hour": 4, "minute": 22}
